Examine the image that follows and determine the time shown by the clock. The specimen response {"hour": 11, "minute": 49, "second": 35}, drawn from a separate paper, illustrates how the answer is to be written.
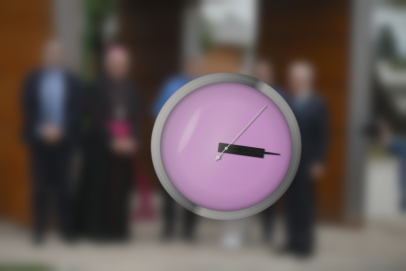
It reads {"hour": 3, "minute": 16, "second": 7}
